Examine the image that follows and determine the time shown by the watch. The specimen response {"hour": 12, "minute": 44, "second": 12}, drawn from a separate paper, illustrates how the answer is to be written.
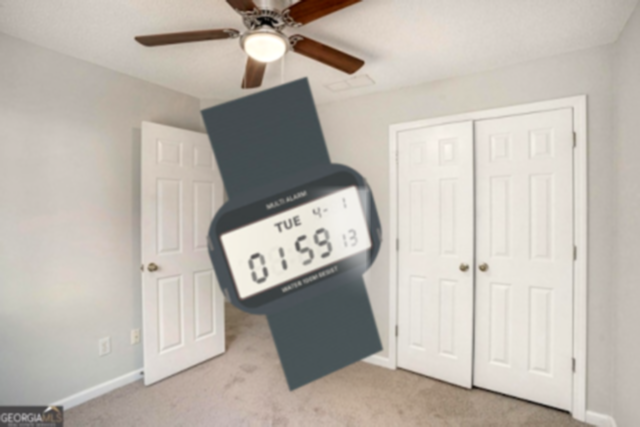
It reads {"hour": 1, "minute": 59, "second": 13}
